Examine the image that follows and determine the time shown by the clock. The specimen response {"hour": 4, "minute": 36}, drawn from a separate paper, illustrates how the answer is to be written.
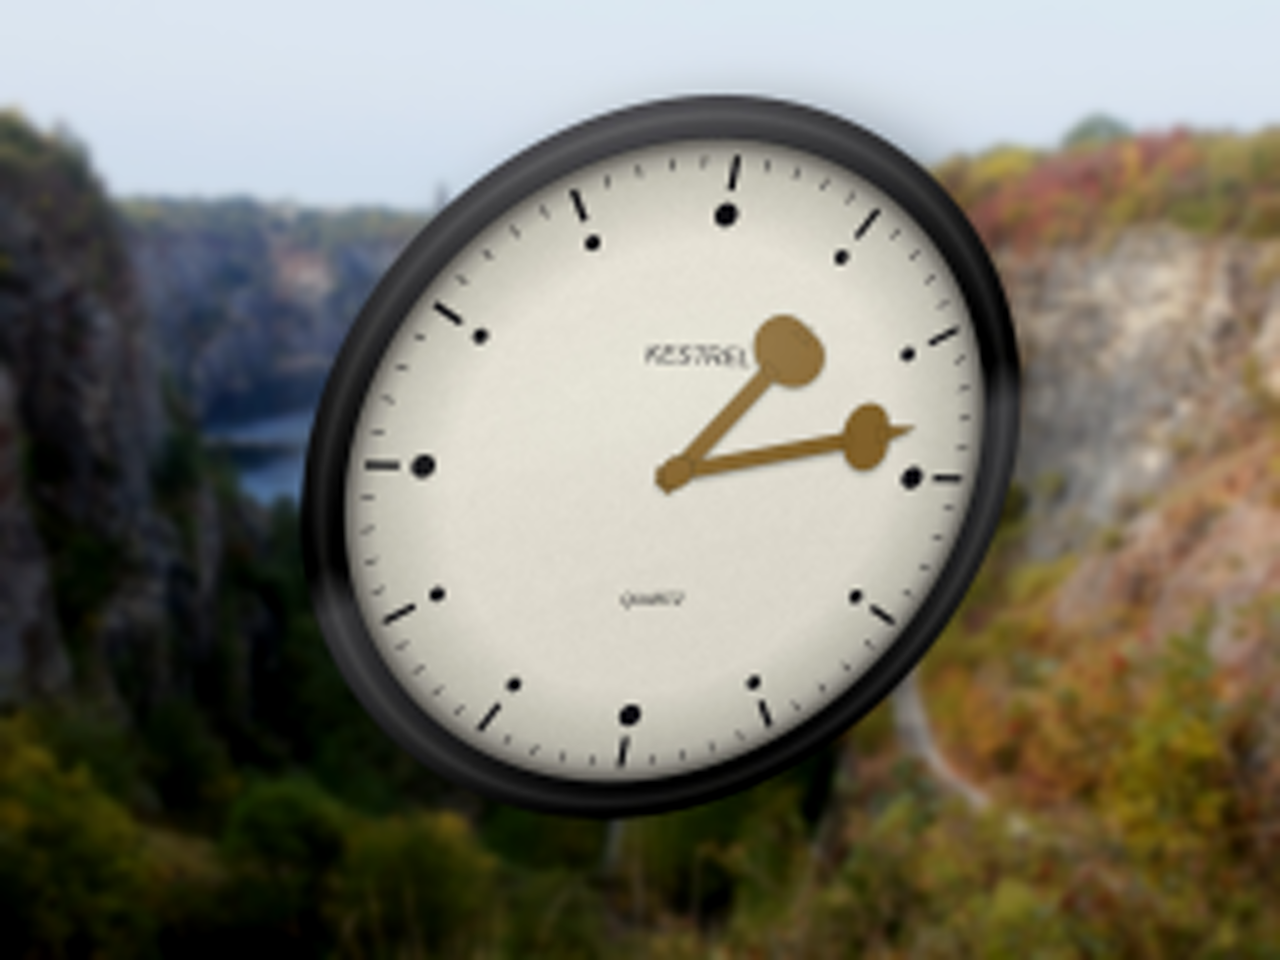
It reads {"hour": 1, "minute": 13}
